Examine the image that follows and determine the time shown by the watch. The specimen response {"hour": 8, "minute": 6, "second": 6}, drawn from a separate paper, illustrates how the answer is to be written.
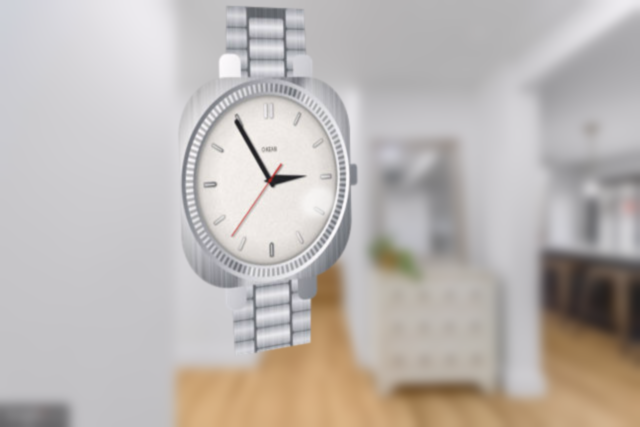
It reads {"hour": 2, "minute": 54, "second": 37}
